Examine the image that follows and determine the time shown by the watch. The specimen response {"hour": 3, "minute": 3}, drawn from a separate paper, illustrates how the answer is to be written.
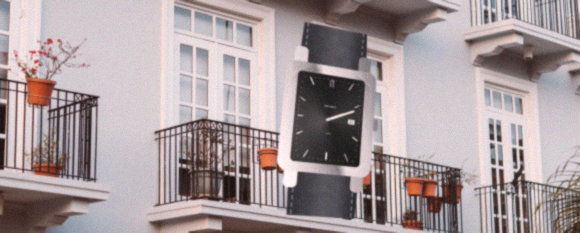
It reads {"hour": 2, "minute": 11}
